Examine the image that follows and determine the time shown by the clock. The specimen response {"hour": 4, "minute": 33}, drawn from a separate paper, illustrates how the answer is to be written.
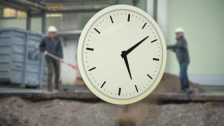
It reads {"hour": 5, "minute": 8}
